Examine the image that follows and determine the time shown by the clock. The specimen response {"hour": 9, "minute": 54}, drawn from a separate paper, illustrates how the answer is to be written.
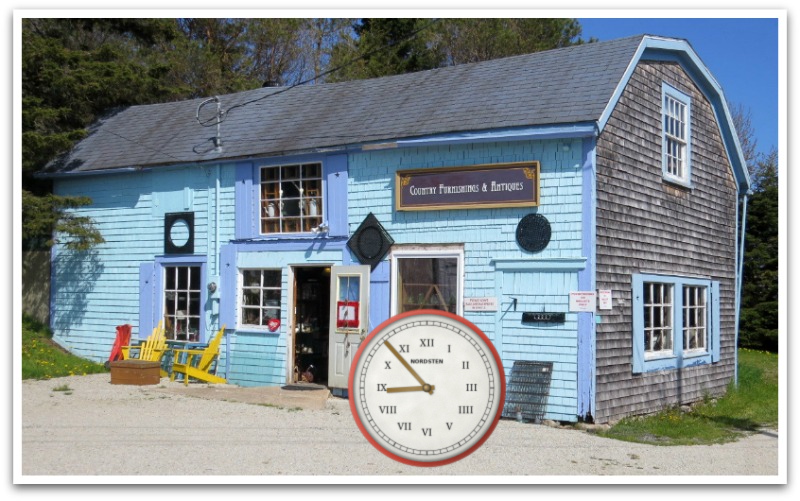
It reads {"hour": 8, "minute": 53}
